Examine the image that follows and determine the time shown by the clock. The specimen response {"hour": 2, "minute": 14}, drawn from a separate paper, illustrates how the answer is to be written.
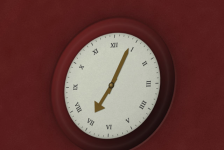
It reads {"hour": 7, "minute": 4}
